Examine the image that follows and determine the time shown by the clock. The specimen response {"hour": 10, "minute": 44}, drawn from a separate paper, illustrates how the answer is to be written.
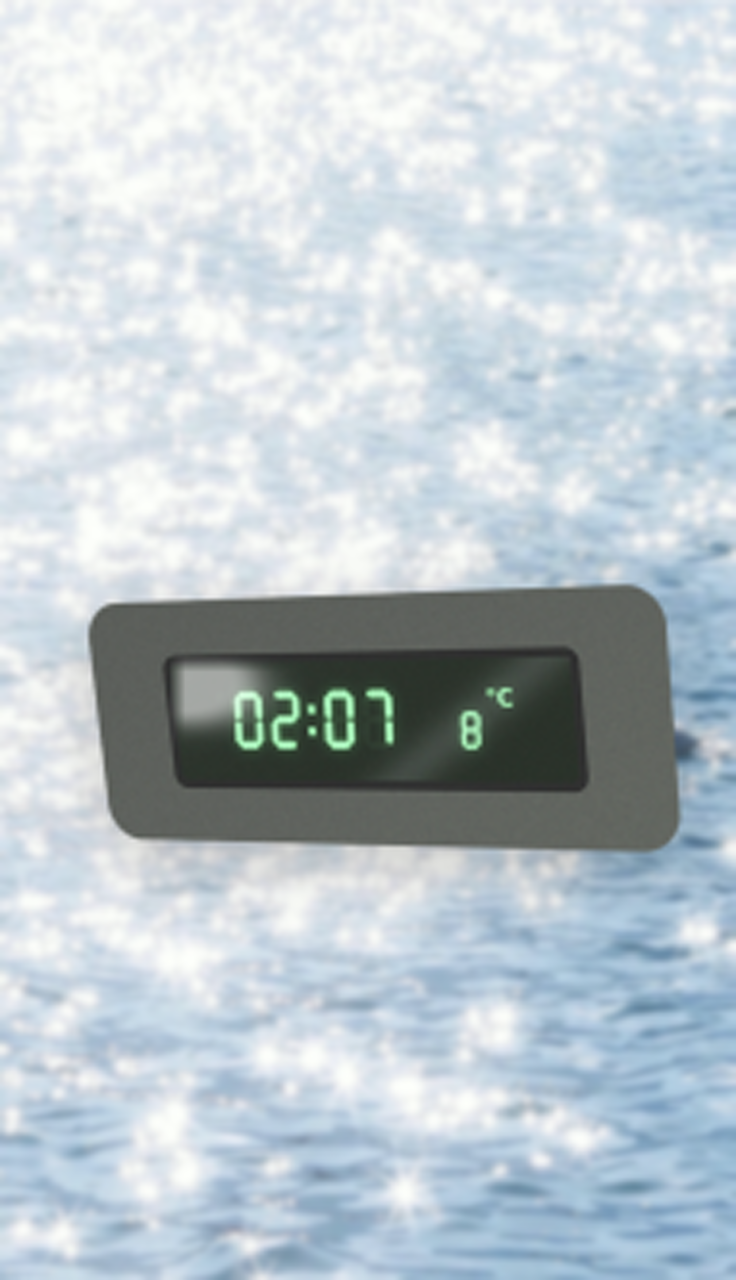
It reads {"hour": 2, "minute": 7}
